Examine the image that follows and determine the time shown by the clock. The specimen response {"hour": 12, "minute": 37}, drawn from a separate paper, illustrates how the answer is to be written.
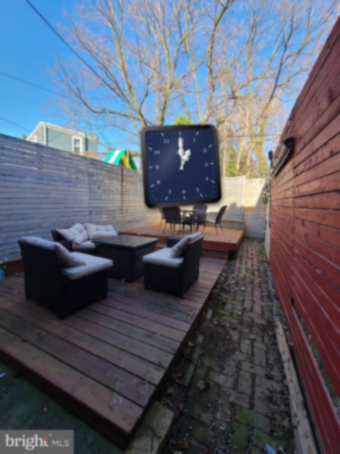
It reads {"hour": 1, "minute": 0}
